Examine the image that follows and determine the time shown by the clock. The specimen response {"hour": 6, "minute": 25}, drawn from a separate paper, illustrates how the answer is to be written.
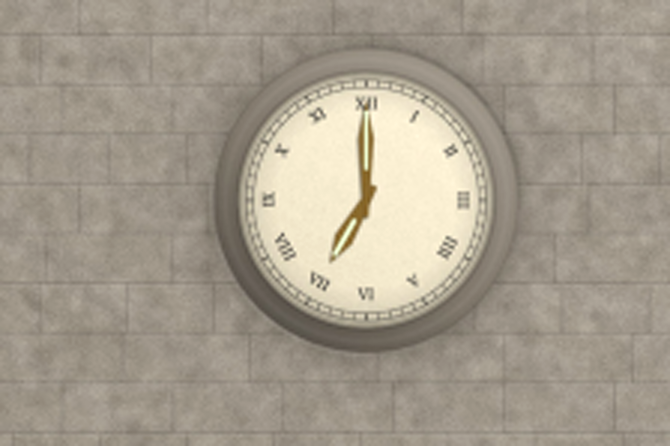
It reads {"hour": 7, "minute": 0}
